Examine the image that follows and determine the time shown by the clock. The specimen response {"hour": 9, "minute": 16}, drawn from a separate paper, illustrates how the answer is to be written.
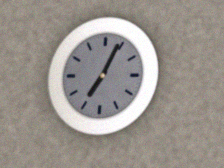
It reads {"hour": 7, "minute": 4}
